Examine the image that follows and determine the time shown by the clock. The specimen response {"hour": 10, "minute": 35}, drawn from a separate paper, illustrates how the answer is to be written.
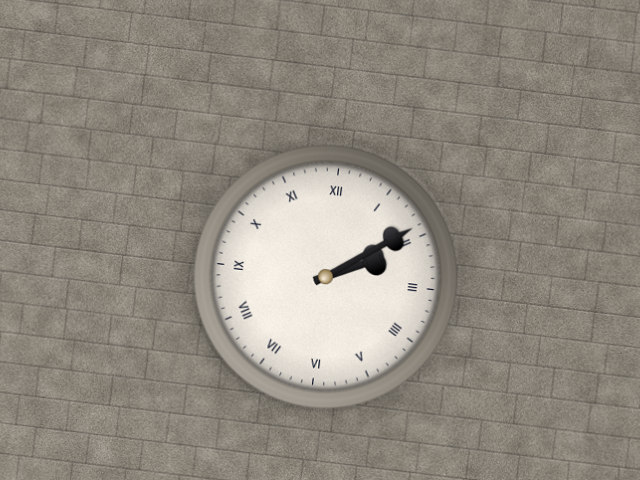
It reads {"hour": 2, "minute": 9}
